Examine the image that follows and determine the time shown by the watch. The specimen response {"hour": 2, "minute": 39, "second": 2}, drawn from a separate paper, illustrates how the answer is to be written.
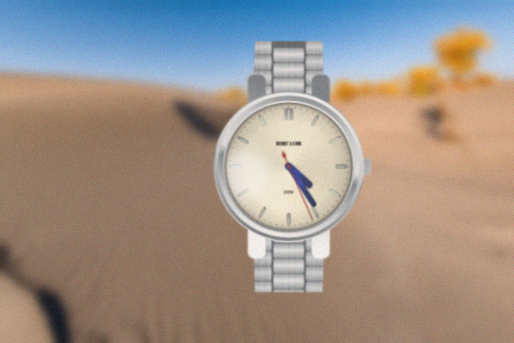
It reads {"hour": 4, "minute": 24, "second": 26}
